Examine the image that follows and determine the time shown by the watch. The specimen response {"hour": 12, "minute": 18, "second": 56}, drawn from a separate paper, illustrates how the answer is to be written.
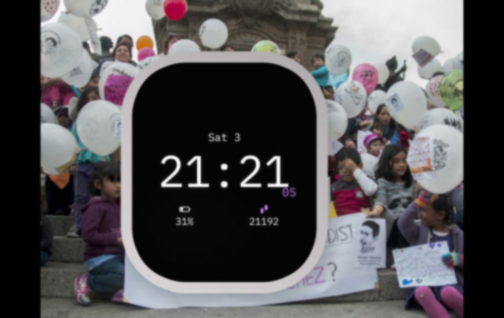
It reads {"hour": 21, "minute": 21, "second": 5}
